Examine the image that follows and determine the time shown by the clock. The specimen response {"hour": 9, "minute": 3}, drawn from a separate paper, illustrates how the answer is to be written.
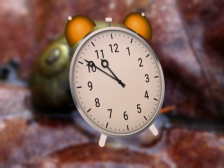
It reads {"hour": 10, "minute": 51}
